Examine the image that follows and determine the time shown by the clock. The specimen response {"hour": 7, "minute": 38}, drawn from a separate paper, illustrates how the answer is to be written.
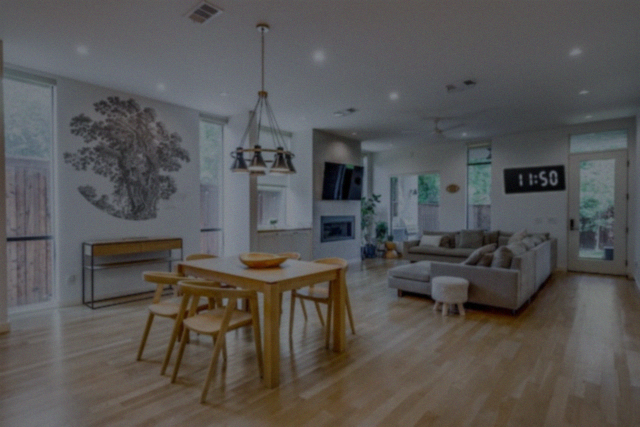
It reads {"hour": 11, "minute": 50}
